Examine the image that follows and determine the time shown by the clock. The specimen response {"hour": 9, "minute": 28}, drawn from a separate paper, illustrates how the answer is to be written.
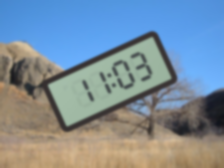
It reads {"hour": 11, "minute": 3}
